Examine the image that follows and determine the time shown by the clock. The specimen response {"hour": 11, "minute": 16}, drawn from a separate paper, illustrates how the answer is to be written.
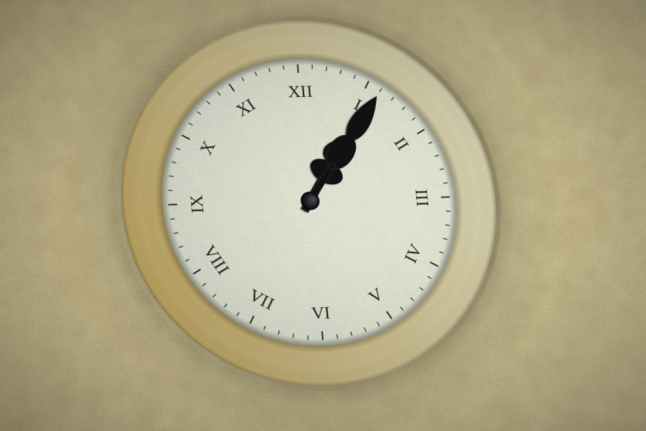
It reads {"hour": 1, "minute": 6}
